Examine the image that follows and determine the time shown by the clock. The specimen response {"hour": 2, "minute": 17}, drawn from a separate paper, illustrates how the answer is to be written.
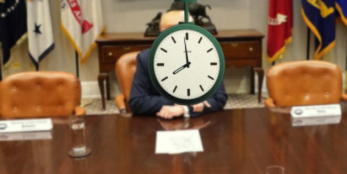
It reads {"hour": 7, "minute": 59}
